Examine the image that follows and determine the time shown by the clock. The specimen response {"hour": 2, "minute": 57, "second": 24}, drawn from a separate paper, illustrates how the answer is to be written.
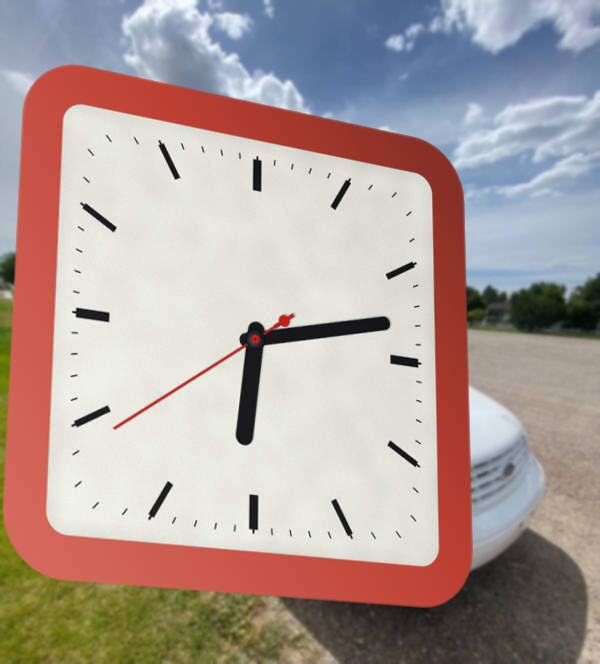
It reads {"hour": 6, "minute": 12, "second": 39}
